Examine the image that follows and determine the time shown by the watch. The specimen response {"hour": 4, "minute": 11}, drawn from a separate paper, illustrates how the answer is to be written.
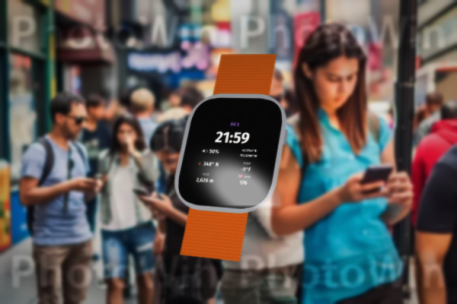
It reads {"hour": 21, "minute": 59}
